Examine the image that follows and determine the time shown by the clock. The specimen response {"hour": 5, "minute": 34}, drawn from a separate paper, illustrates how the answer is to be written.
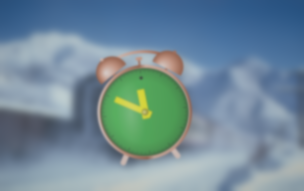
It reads {"hour": 11, "minute": 50}
